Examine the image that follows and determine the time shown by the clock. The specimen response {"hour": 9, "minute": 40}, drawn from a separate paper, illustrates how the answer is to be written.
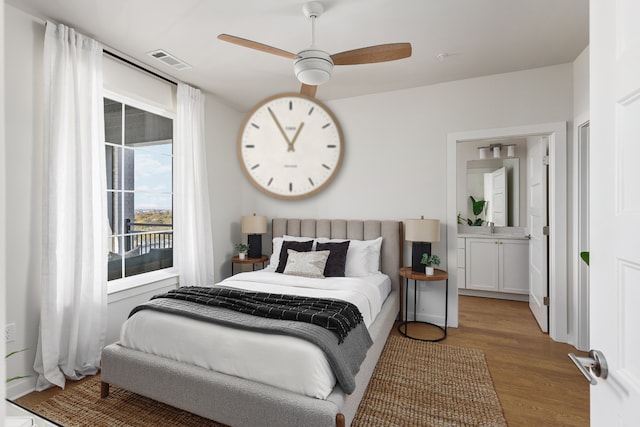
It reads {"hour": 12, "minute": 55}
